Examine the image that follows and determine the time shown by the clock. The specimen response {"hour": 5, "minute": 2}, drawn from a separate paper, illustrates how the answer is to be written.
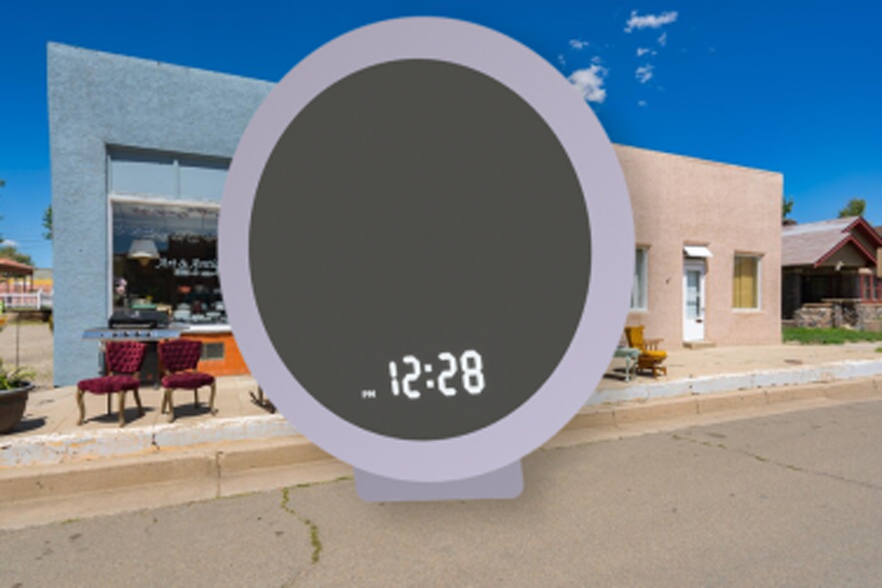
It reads {"hour": 12, "minute": 28}
